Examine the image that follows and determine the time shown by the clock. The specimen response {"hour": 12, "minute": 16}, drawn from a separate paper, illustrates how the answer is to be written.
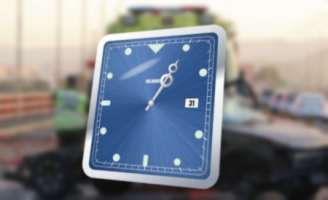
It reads {"hour": 1, "minute": 5}
